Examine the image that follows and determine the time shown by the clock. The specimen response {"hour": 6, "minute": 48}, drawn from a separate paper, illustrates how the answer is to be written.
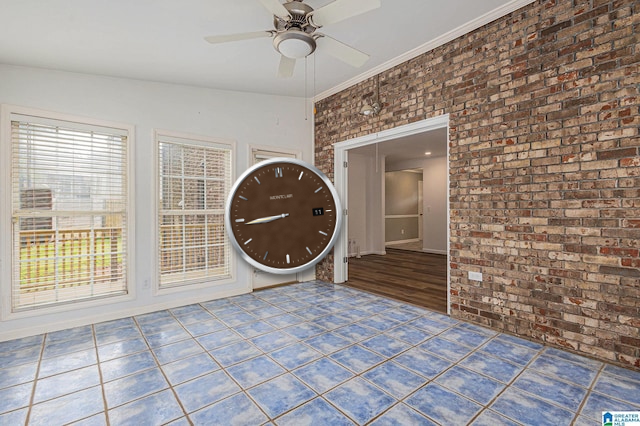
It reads {"hour": 8, "minute": 44}
